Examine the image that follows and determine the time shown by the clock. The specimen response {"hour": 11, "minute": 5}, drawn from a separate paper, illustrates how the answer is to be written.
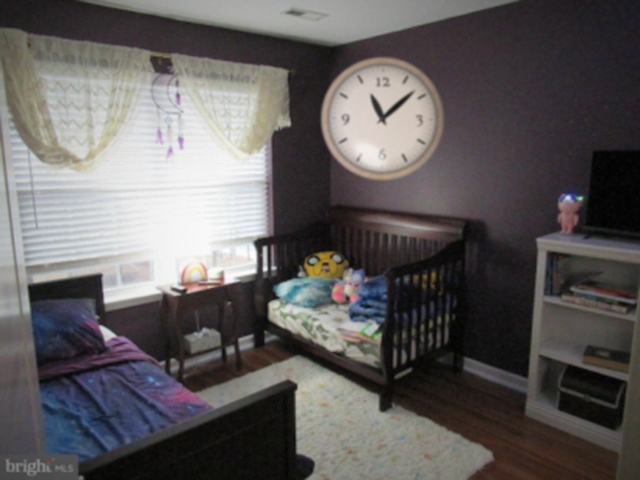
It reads {"hour": 11, "minute": 8}
